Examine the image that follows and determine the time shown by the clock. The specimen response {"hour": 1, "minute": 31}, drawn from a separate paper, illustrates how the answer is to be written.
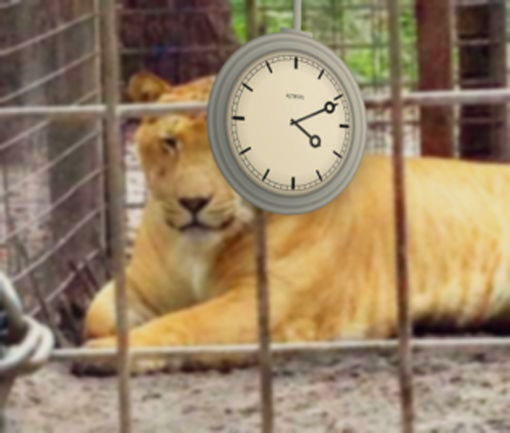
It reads {"hour": 4, "minute": 11}
